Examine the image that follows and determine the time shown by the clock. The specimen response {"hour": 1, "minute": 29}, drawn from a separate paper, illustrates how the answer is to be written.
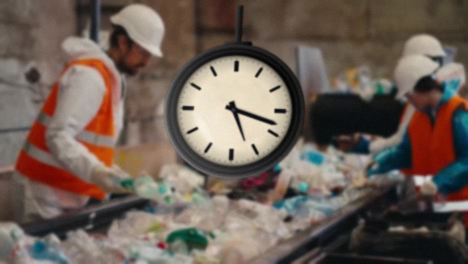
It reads {"hour": 5, "minute": 18}
